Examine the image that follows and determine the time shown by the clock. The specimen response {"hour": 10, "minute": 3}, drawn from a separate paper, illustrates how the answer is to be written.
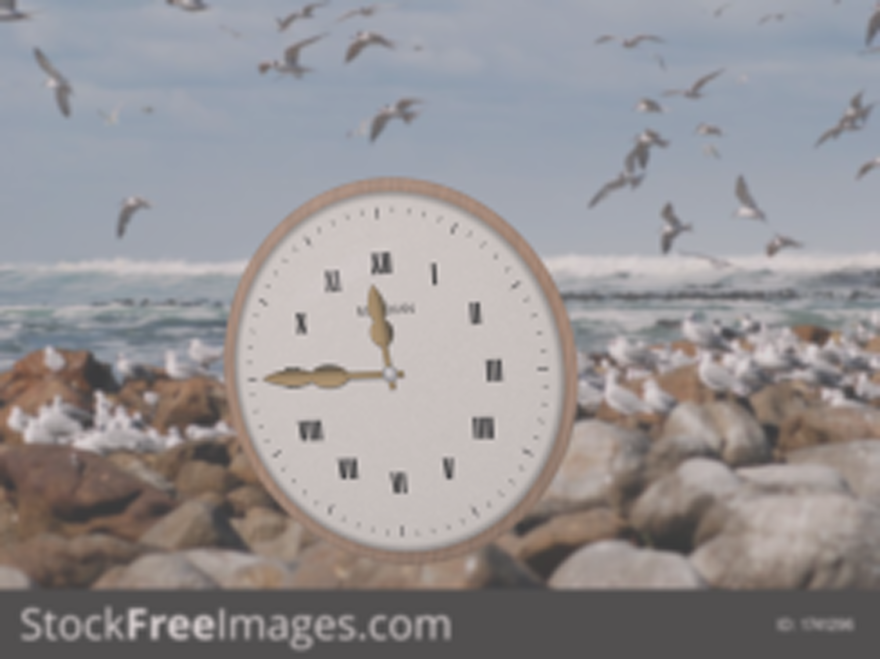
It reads {"hour": 11, "minute": 45}
